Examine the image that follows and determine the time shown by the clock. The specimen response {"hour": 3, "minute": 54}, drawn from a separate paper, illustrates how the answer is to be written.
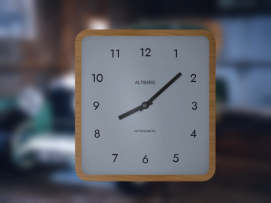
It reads {"hour": 8, "minute": 8}
